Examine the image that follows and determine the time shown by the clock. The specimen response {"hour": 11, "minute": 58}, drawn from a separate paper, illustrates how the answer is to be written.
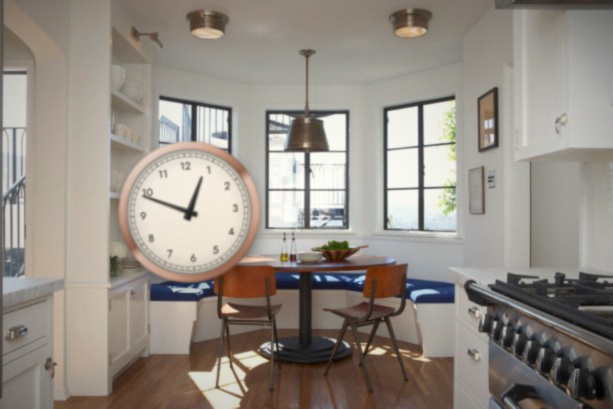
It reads {"hour": 12, "minute": 49}
